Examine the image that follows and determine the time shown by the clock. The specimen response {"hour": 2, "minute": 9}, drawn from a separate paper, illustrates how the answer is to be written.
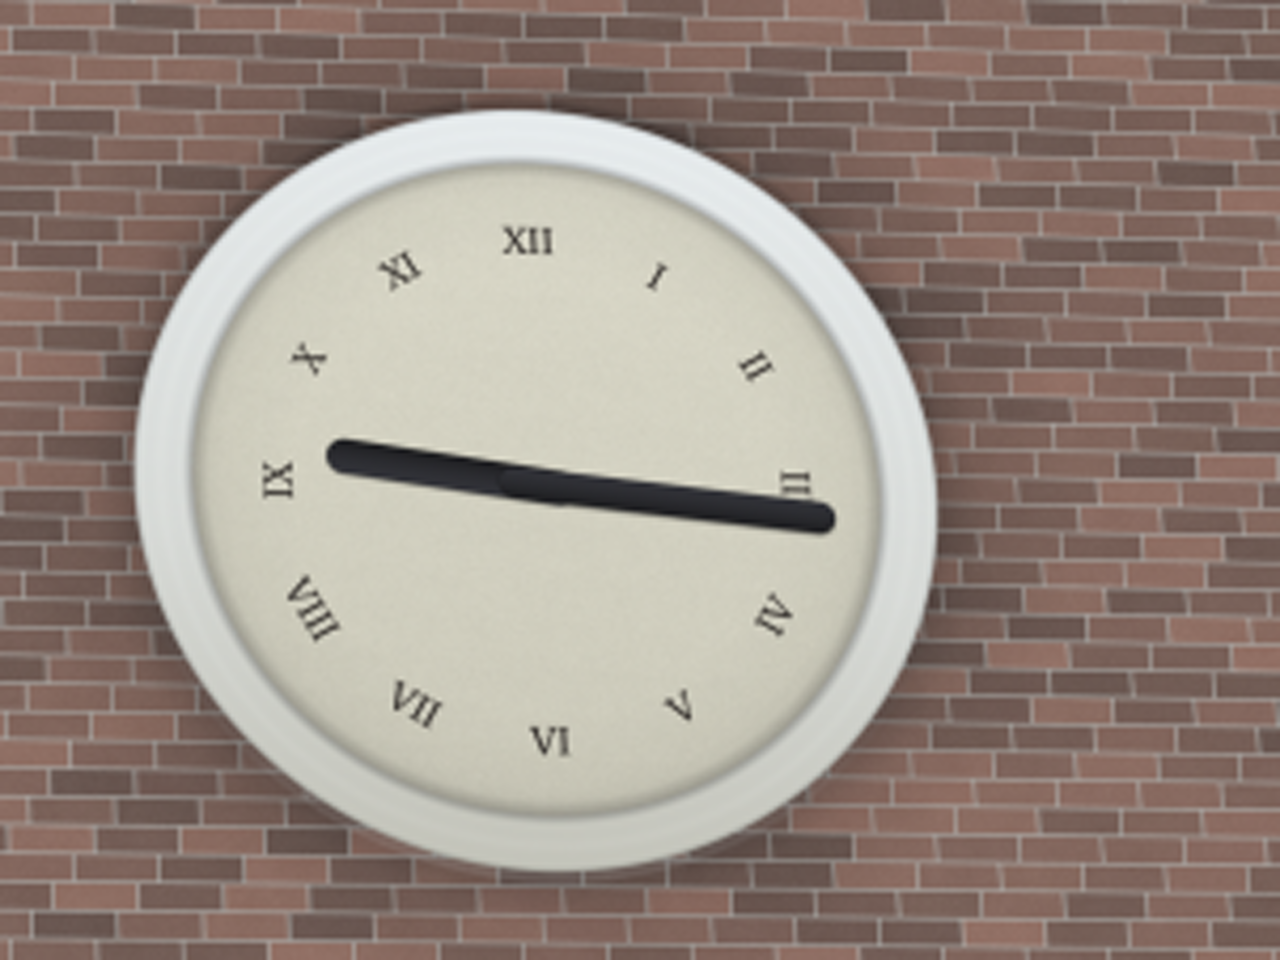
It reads {"hour": 9, "minute": 16}
